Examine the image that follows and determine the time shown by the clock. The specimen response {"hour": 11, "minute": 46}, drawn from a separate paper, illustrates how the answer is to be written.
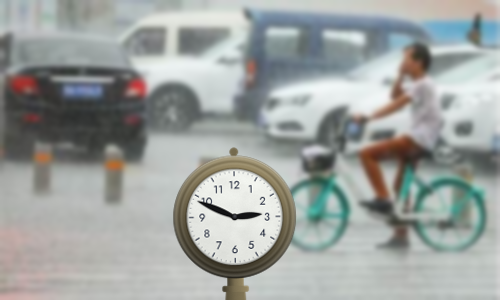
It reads {"hour": 2, "minute": 49}
